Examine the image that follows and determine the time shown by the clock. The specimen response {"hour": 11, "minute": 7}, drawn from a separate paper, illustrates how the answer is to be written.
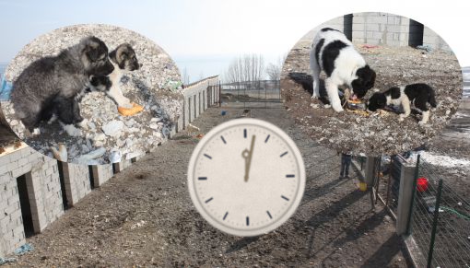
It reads {"hour": 12, "minute": 2}
